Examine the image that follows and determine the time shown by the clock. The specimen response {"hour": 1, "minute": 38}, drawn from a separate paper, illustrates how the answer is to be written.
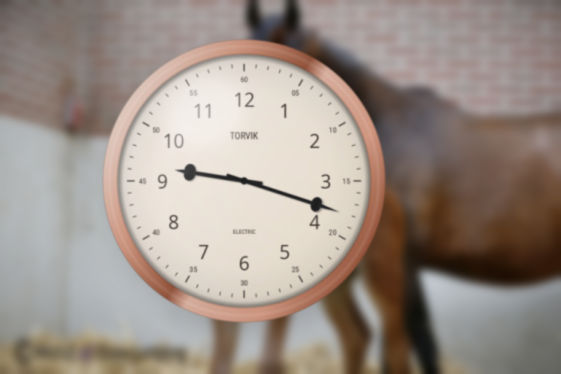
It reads {"hour": 9, "minute": 18}
